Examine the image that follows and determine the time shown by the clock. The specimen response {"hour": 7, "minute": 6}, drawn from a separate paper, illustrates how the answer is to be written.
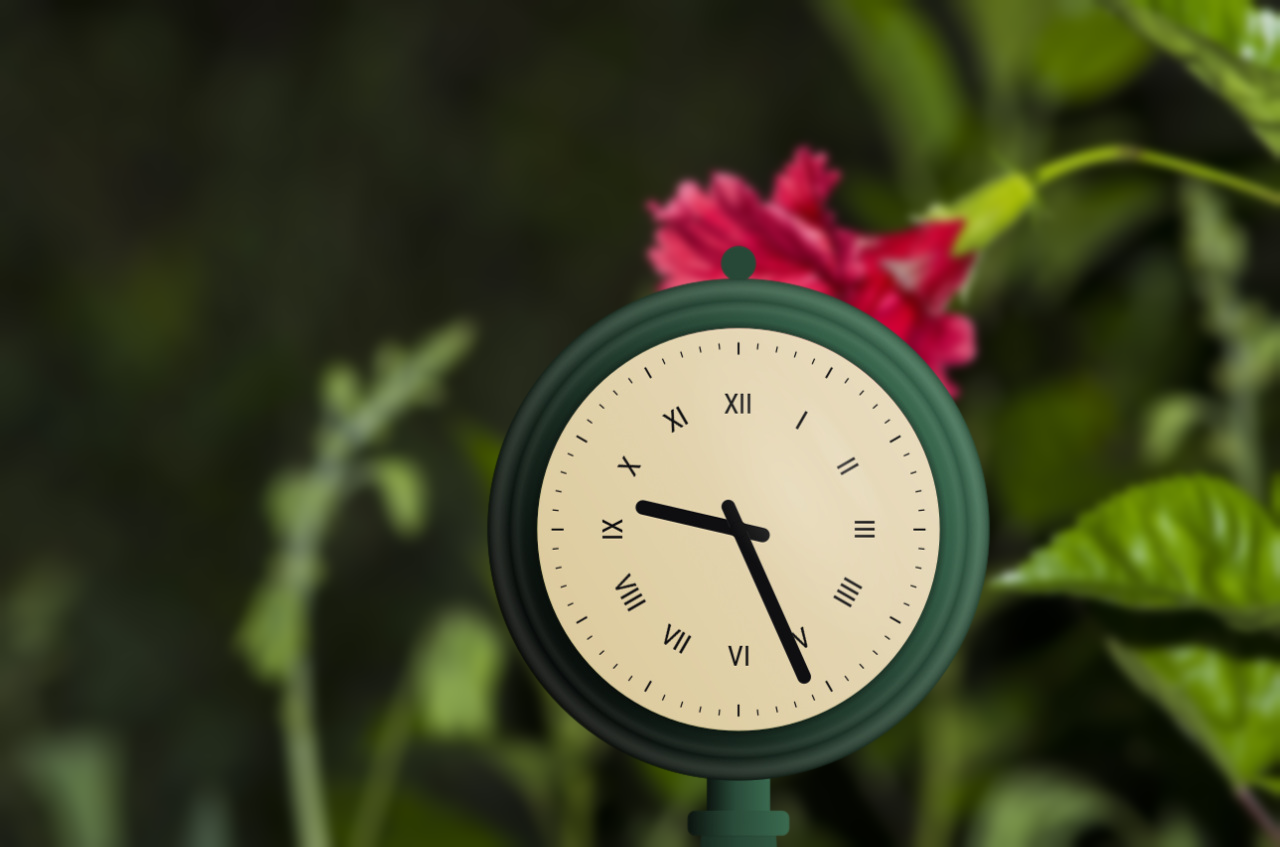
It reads {"hour": 9, "minute": 26}
